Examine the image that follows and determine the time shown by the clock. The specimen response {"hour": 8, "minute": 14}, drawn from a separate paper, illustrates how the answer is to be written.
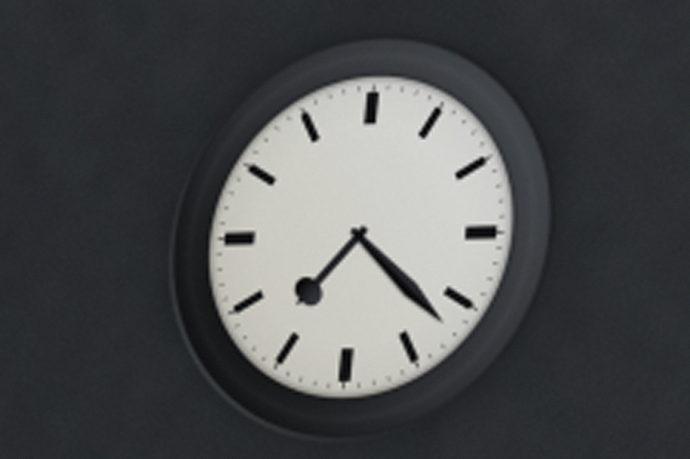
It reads {"hour": 7, "minute": 22}
